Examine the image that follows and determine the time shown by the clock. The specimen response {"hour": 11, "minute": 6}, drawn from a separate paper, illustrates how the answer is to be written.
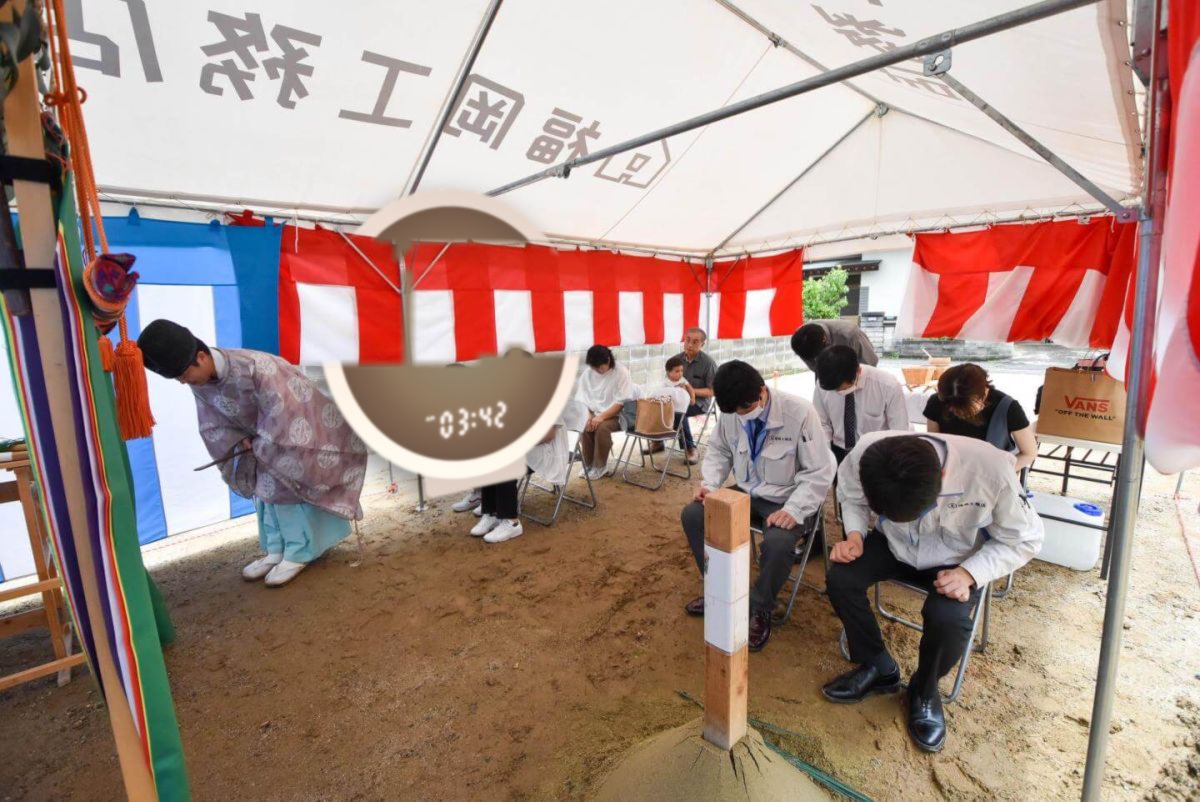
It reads {"hour": 3, "minute": 42}
